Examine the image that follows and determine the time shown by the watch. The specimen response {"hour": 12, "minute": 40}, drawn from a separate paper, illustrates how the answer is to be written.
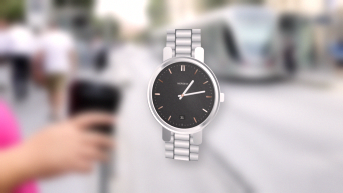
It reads {"hour": 1, "minute": 13}
